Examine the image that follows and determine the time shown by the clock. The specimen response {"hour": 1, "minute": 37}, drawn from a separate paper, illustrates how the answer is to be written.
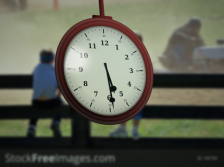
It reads {"hour": 5, "minute": 29}
